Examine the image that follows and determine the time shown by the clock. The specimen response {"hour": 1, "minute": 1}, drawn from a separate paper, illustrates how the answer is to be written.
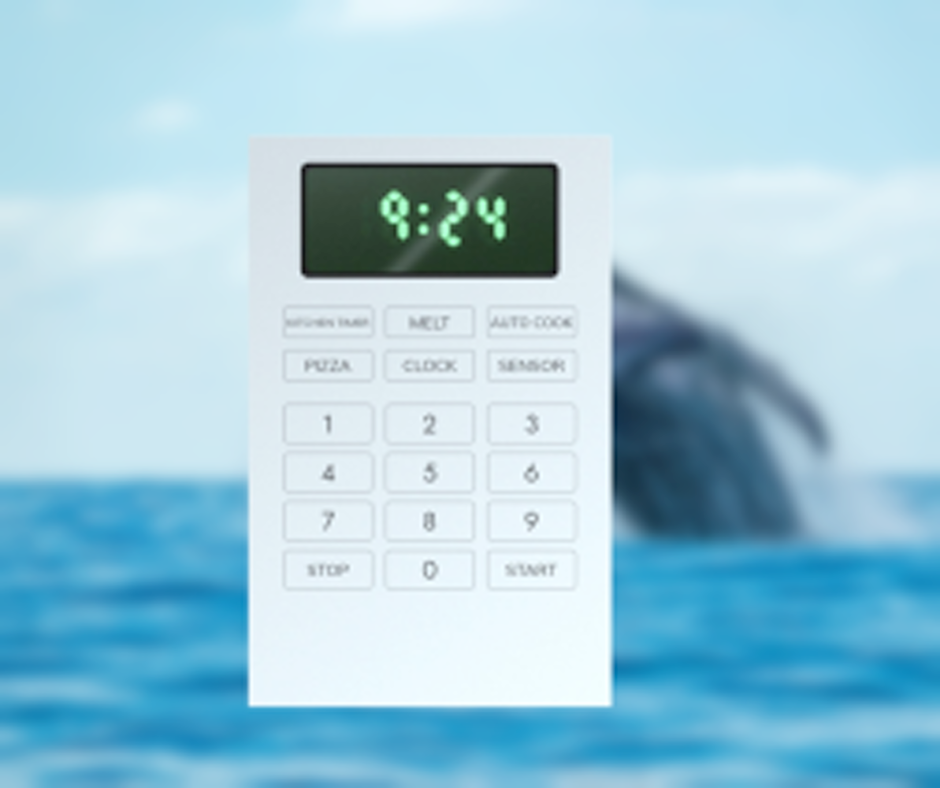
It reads {"hour": 9, "minute": 24}
